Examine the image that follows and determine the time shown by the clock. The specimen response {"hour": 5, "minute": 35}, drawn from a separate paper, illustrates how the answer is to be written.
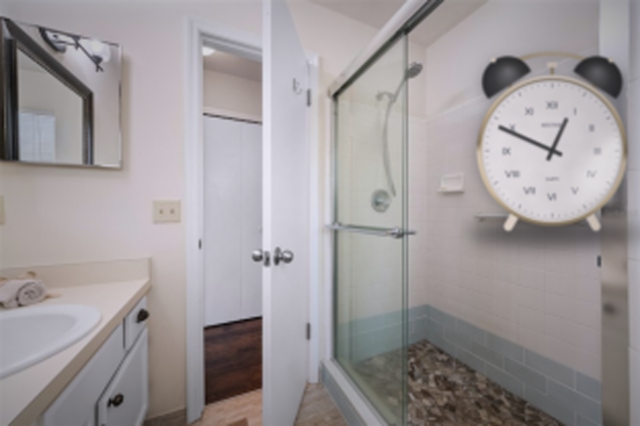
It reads {"hour": 12, "minute": 49}
